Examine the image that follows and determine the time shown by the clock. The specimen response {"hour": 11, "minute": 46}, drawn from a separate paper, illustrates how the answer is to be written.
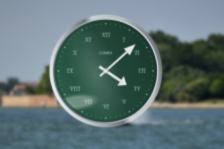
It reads {"hour": 4, "minute": 8}
